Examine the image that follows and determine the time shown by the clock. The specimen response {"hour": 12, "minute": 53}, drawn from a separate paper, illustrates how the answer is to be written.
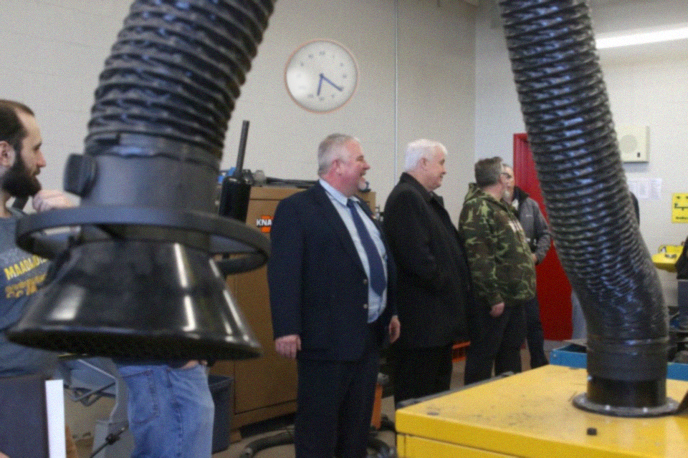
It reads {"hour": 6, "minute": 21}
